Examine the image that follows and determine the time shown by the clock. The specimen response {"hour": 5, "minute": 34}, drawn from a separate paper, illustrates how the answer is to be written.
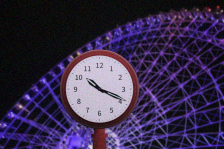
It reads {"hour": 10, "minute": 19}
